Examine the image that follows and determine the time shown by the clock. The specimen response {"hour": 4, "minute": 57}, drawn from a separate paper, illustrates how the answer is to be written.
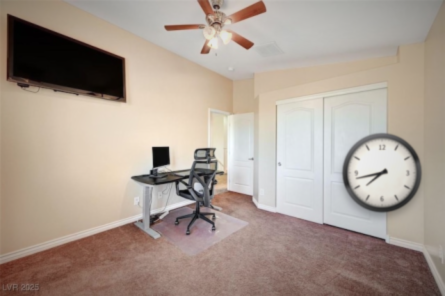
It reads {"hour": 7, "minute": 43}
